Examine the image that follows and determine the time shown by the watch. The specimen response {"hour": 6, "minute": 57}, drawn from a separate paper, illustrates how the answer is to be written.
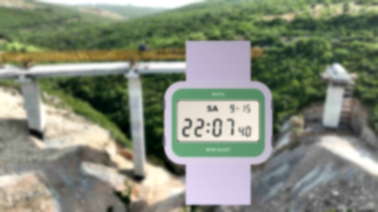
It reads {"hour": 22, "minute": 7}
